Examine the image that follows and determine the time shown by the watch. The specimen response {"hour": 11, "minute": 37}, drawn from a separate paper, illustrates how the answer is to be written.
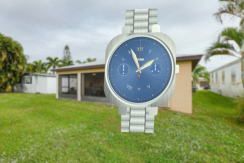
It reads {"hour": 1, "minute": 56}
